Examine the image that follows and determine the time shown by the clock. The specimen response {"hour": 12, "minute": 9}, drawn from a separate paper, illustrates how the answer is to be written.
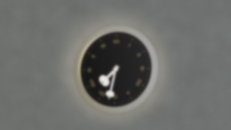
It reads {"hour": 7, "minute": 32}
